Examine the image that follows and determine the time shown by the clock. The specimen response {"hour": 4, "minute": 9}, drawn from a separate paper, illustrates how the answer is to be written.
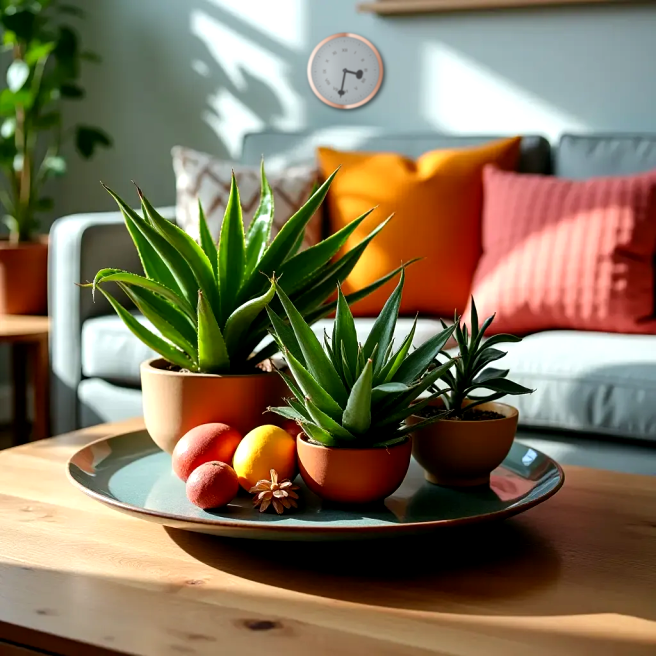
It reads {"hour": 3, "minute": 32}
